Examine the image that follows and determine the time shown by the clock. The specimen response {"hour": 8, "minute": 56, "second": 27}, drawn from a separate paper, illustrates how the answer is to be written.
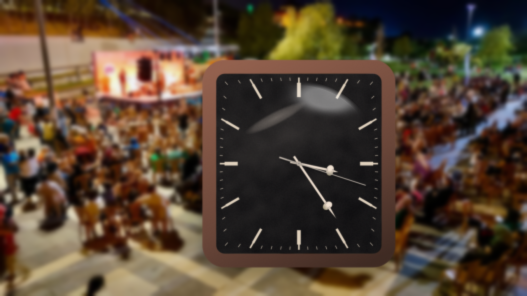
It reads {"hour": 3, "minute": 24, "second": 18}
